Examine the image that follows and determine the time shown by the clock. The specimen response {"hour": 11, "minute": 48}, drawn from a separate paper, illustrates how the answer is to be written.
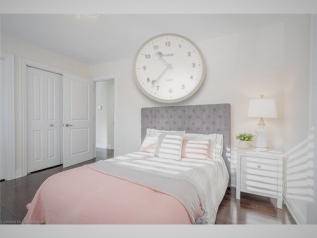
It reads {"hour": 10, "minute": 37}
